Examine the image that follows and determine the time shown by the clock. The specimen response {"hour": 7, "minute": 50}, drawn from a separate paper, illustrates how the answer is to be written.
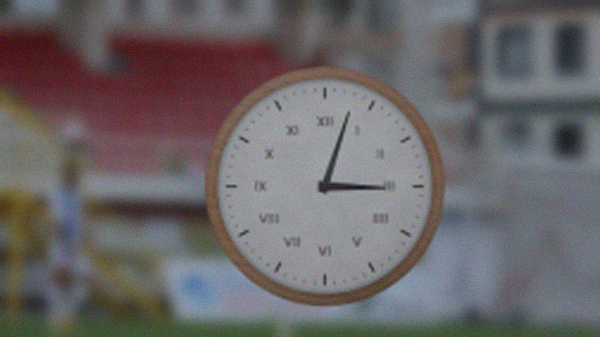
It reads {"hour": 3, "minute": 3}
